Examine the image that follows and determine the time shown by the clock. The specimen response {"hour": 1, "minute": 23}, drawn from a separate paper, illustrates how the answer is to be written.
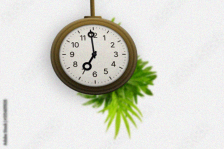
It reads {"hour": 6, "minute": 59}
